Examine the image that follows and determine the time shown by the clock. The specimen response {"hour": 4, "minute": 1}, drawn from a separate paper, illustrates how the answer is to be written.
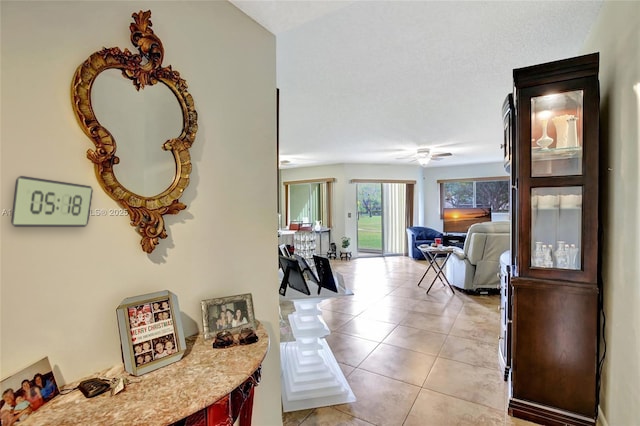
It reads {"hour": 5, "minute": 18}
